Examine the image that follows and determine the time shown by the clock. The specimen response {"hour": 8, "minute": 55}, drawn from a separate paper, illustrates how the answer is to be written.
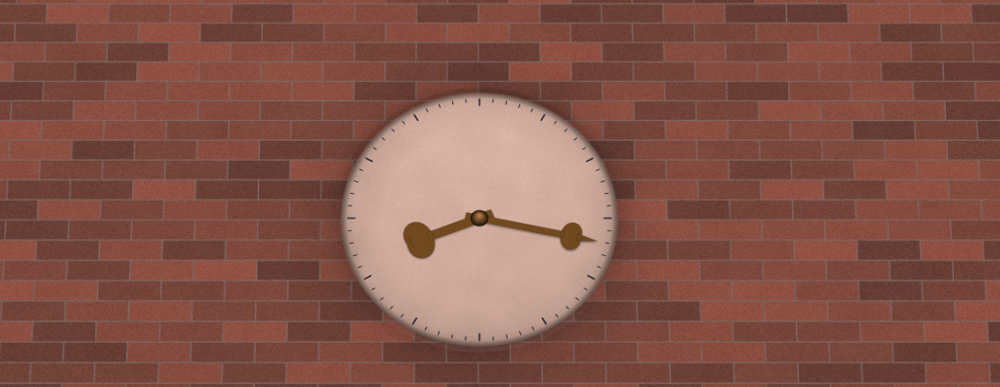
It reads {"hour": 8, "minute": 17}
